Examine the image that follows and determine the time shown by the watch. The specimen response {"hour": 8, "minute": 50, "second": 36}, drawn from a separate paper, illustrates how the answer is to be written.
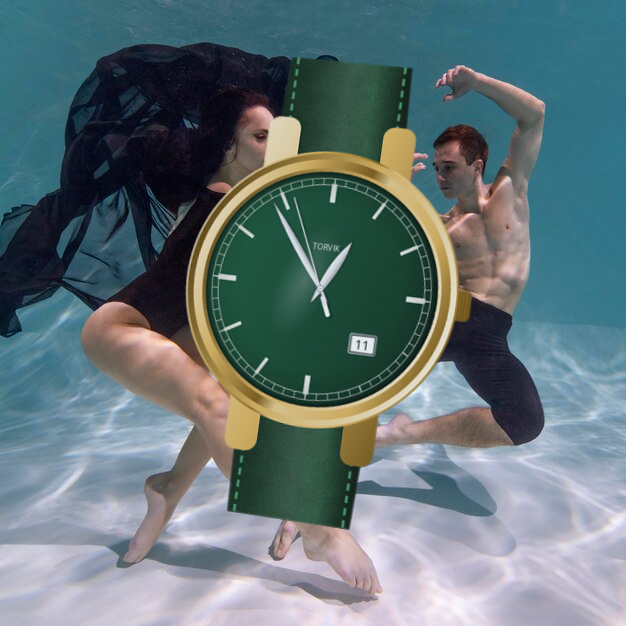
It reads {"hour": 12, "minute": 53, "second": 56}
